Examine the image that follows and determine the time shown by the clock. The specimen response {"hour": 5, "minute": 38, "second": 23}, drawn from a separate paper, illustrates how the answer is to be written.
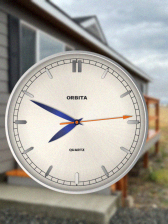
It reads {"hour": 7, "minute": 49, "second": 14}
